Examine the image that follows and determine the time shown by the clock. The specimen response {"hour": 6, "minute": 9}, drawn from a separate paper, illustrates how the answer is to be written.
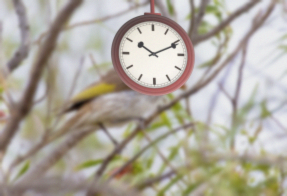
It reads {"hour": 10, "minute": 11}
